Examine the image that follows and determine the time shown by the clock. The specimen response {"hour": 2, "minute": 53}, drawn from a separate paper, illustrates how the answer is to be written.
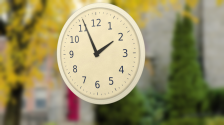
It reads {"hour": 1, "minute": 56}
